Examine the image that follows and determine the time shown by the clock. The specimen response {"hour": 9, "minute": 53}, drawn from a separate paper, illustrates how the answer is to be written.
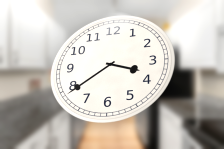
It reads {"hour": 3, "minute": 39}
